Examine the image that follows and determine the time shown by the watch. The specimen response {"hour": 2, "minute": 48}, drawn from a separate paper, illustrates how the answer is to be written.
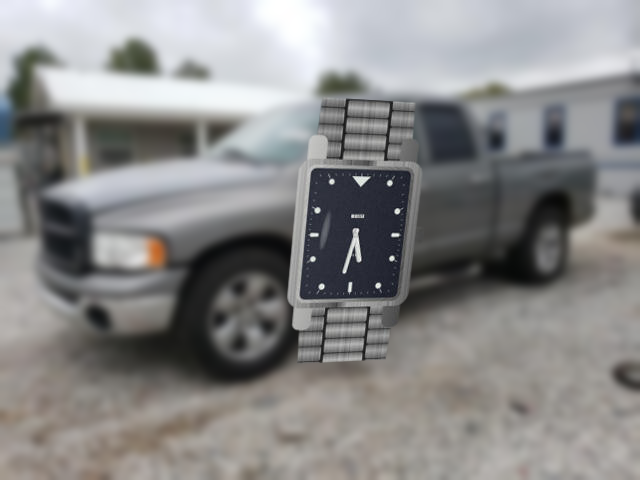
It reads {"hour": 5, "minute": 32}
